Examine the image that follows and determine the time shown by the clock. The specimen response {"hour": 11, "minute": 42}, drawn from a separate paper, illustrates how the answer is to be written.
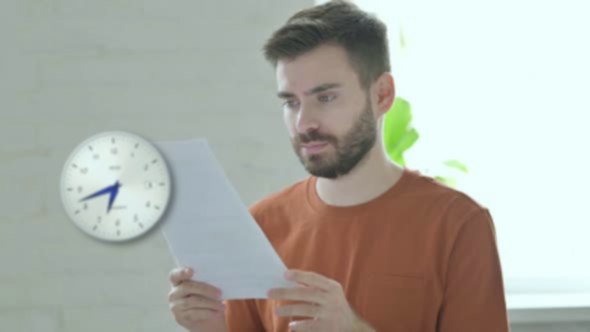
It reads {"hour": 6, "minute": 42}
